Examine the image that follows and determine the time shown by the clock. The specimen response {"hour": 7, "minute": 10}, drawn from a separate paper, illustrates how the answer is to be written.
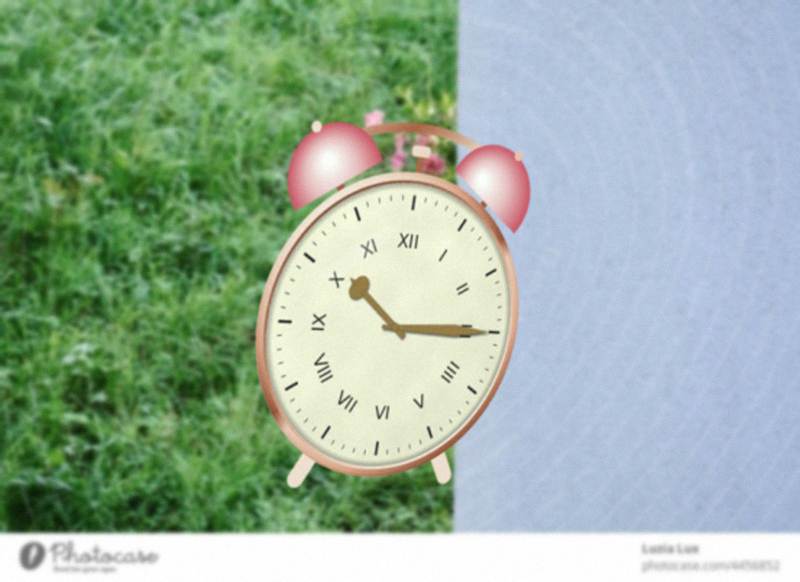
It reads {"hour": 10, "minute": 15}
